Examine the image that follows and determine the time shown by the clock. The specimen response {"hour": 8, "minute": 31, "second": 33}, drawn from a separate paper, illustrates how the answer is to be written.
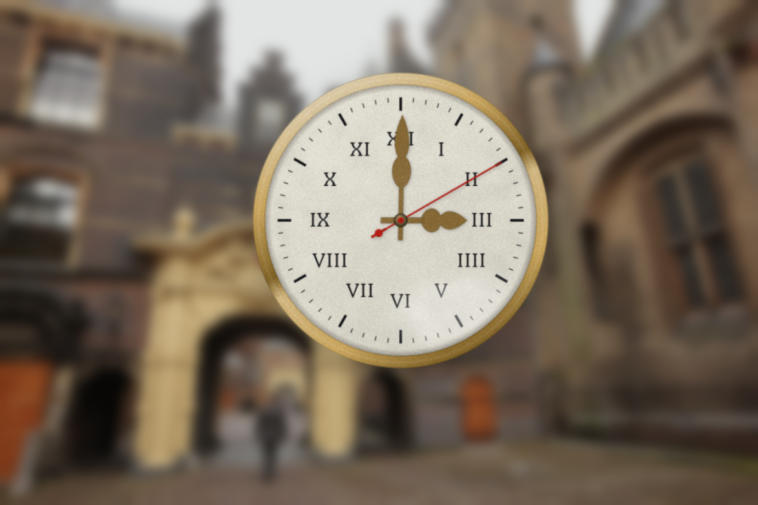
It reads {"hour": 3, "minute": 0, "second": 10}
